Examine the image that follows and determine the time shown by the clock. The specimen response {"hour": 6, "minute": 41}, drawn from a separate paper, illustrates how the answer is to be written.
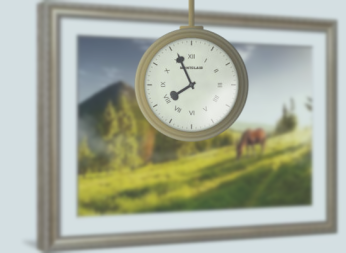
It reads {"hour": 7, "minute": 56}
